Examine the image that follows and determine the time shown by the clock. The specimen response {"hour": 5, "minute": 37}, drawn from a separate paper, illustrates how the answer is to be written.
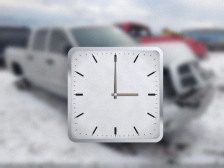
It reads {"hour": 3, "minute": 0}
